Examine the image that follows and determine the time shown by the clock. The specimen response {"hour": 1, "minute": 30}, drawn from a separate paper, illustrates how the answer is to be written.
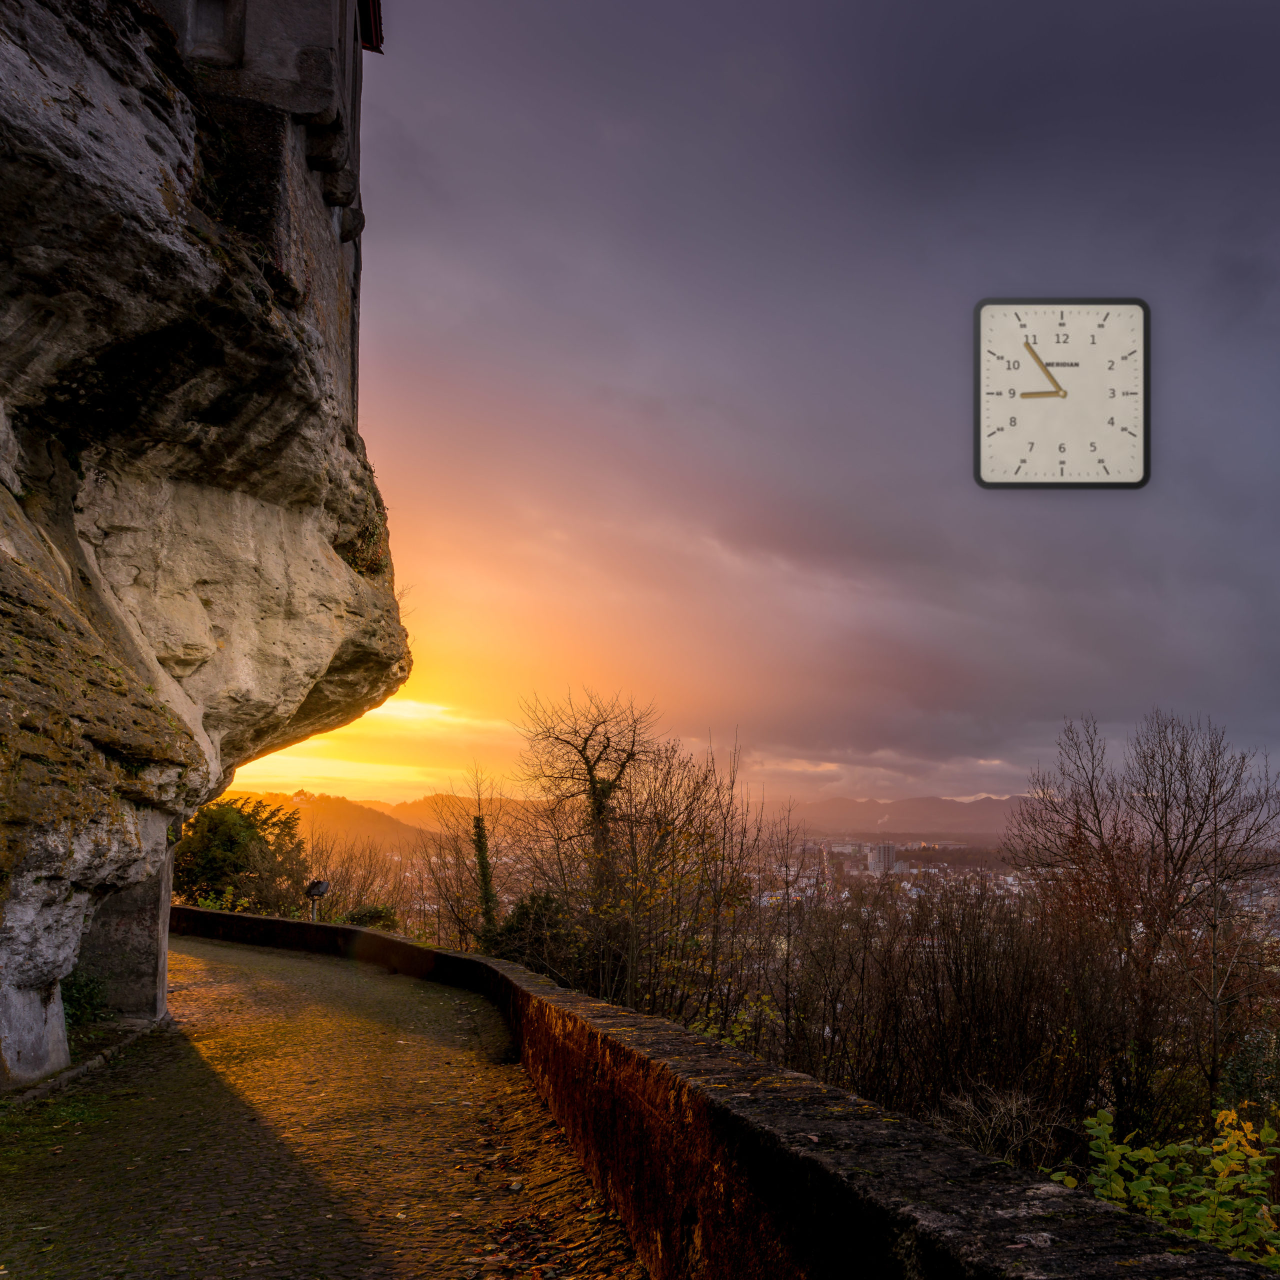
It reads {"hour": 8, "minute": 54}
